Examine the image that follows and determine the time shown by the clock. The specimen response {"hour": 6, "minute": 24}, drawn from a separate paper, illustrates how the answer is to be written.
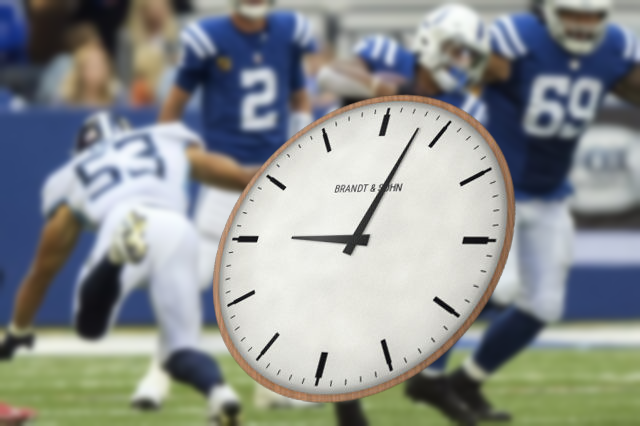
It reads {"hour": 9, "minute": 3}
